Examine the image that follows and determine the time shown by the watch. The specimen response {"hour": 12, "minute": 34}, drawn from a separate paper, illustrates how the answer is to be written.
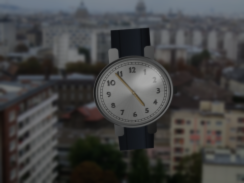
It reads {"hour": 4, "minute": 54}
